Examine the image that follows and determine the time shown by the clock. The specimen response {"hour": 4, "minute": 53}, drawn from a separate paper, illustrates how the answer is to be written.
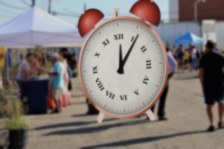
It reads {"hour": 12, "minute": 6}
